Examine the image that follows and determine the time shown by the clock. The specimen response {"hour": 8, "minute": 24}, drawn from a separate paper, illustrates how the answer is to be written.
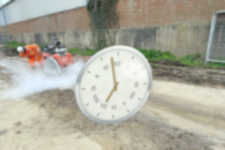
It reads {"hour": 6, "minute": 58}
